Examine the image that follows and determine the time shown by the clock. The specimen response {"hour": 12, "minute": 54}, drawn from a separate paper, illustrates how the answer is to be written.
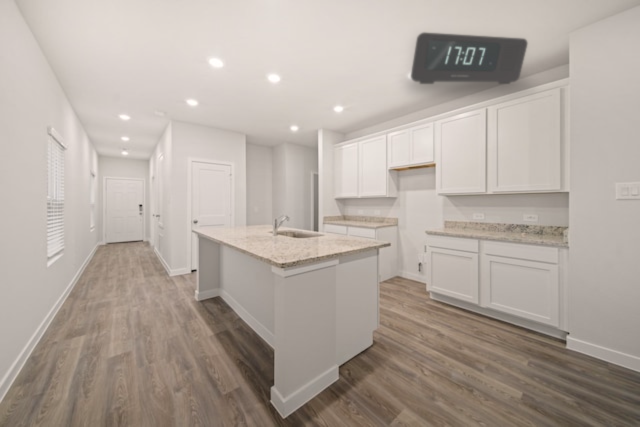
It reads {"hour": 17, "minute": 7}
